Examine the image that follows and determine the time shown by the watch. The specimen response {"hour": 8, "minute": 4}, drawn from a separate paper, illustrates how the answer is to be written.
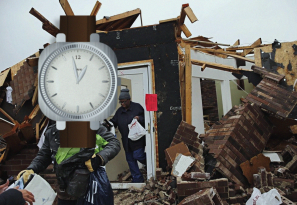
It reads {"hour": 12, "minute": 58}
